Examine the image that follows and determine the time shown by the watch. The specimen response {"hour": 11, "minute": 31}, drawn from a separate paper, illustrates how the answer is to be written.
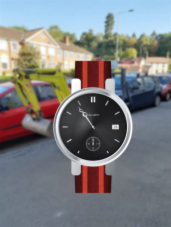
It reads {"hour": 10, "minute": 54}
